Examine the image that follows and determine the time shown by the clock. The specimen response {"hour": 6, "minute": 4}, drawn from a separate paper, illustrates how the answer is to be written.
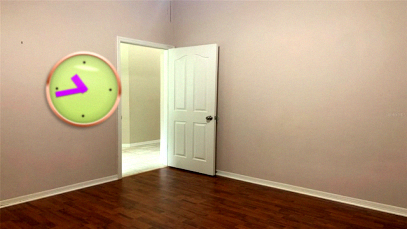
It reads {"hour": 10, "minute": 43}
